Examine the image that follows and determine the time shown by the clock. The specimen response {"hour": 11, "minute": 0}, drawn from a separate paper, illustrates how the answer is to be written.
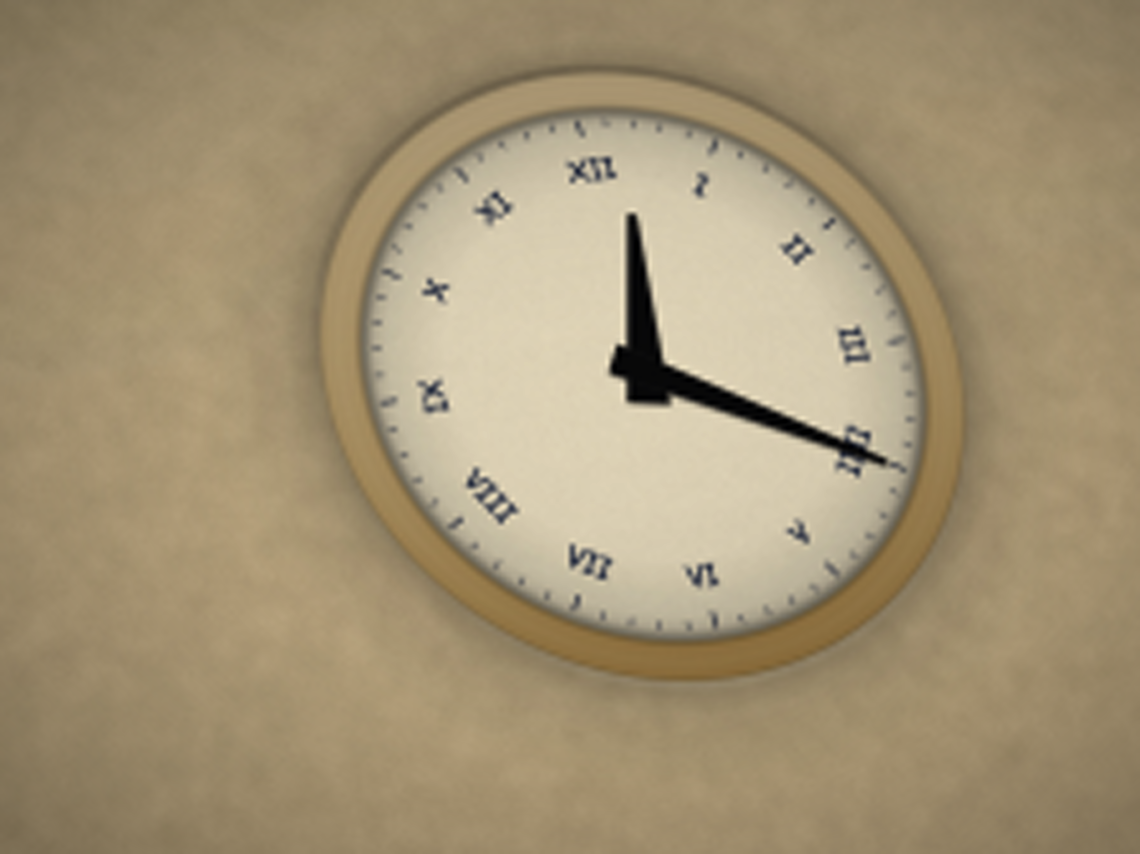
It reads {"hour": 12, "minute": 20}
